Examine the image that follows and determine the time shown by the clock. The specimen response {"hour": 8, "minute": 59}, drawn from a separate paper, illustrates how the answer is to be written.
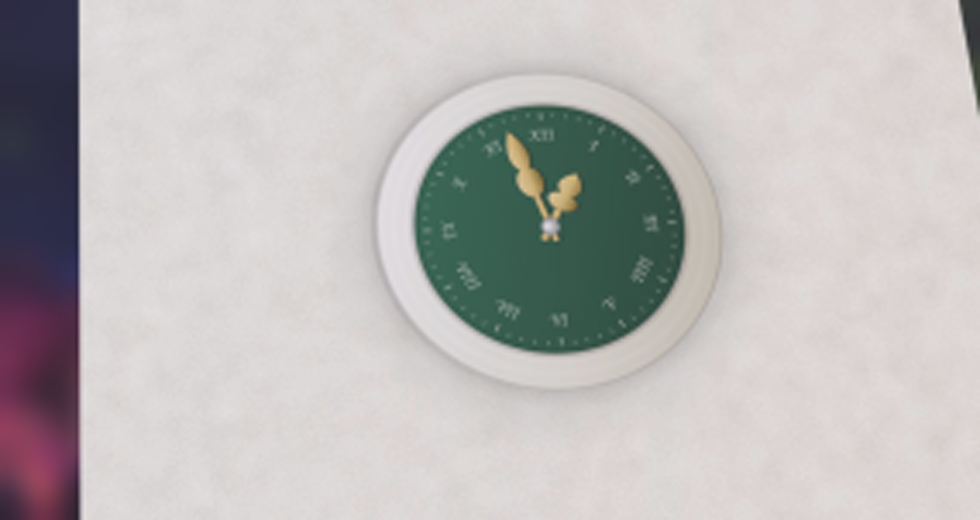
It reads {"hour": 12, "minute": 57}
